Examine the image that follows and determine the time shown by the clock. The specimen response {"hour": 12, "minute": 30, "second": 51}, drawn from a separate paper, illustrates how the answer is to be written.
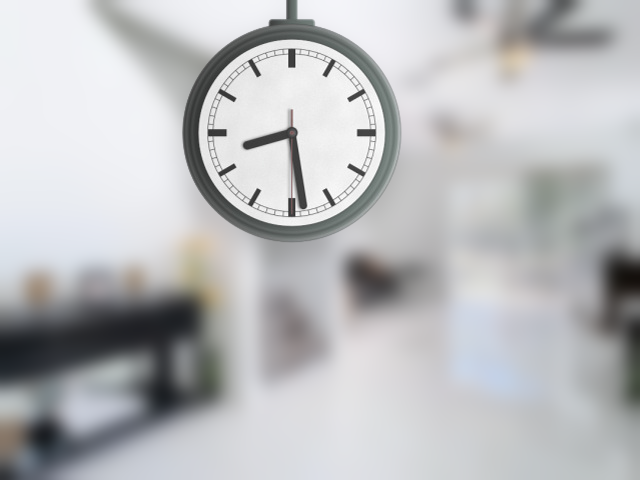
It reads {"hour": 8, "minute": 28, "second": 30}
